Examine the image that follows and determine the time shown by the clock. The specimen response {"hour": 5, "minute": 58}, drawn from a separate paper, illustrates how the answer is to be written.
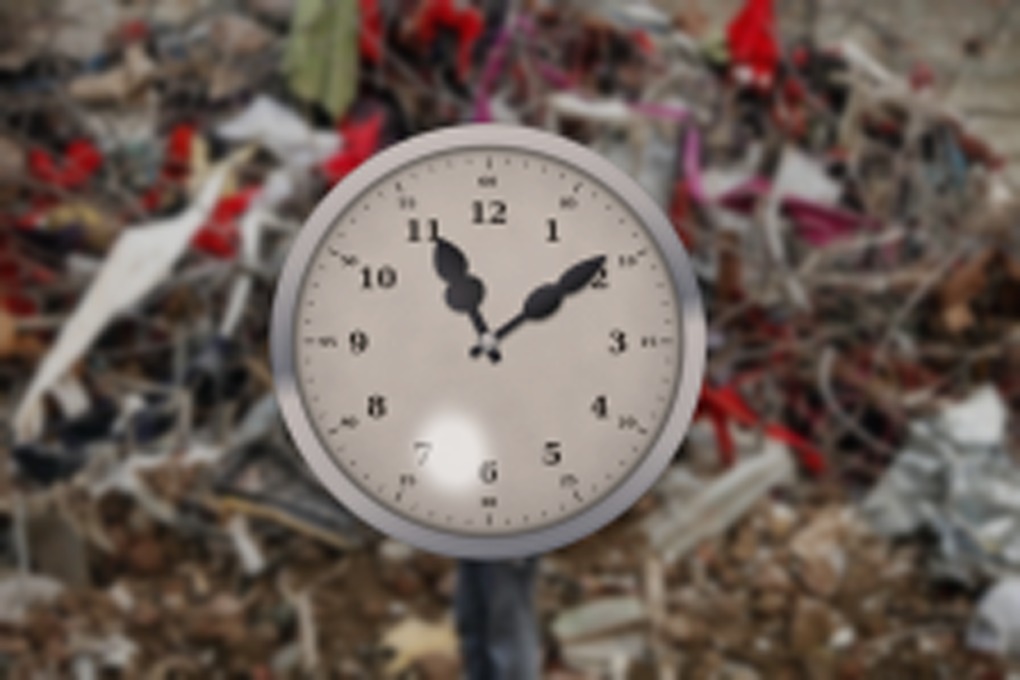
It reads {"hour": 11, "minute": 9}
